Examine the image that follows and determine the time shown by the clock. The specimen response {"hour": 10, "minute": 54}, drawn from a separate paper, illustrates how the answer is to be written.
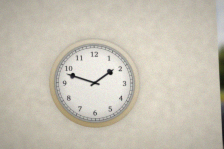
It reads {"hour": 1, "minute": 48}
